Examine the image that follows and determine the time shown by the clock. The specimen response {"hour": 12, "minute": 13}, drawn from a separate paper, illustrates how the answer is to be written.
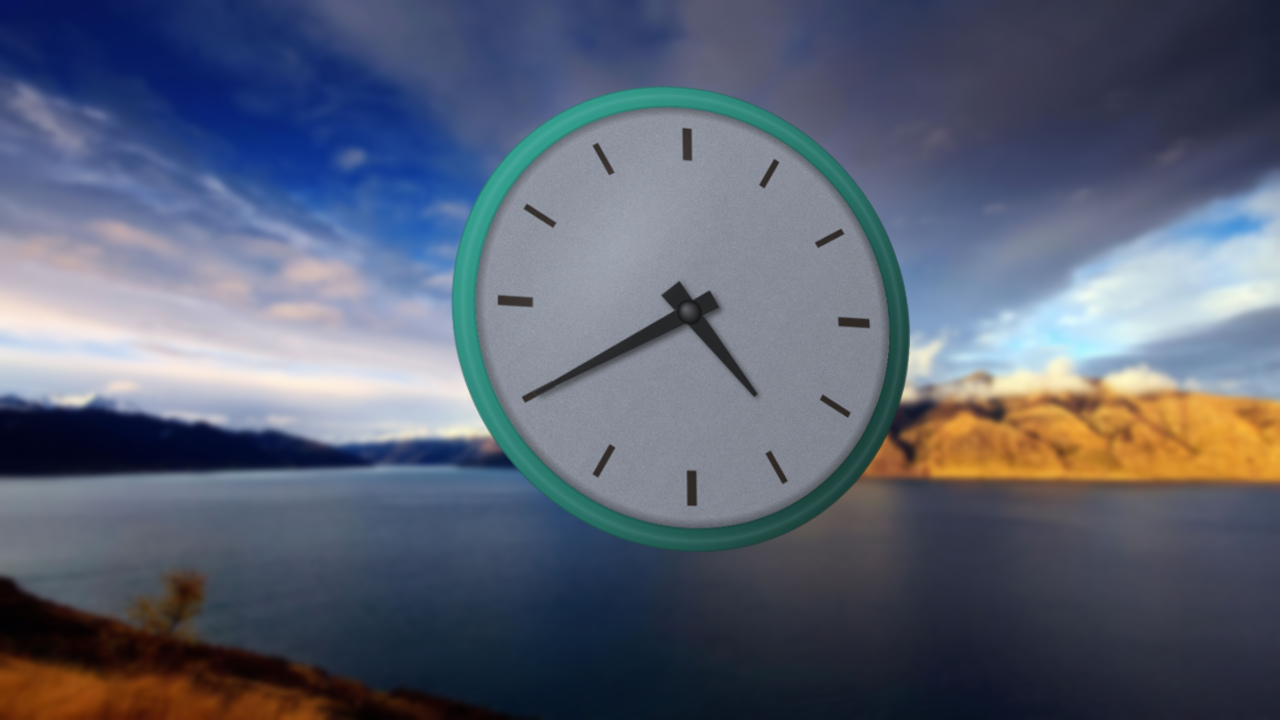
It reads {"hour": 4, "minute": 40}
